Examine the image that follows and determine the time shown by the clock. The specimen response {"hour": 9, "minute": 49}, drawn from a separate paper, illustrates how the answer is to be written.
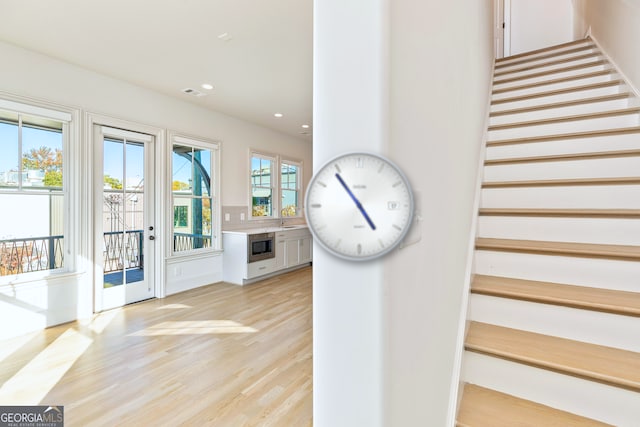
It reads {"hour": 4, "minute": 54}
